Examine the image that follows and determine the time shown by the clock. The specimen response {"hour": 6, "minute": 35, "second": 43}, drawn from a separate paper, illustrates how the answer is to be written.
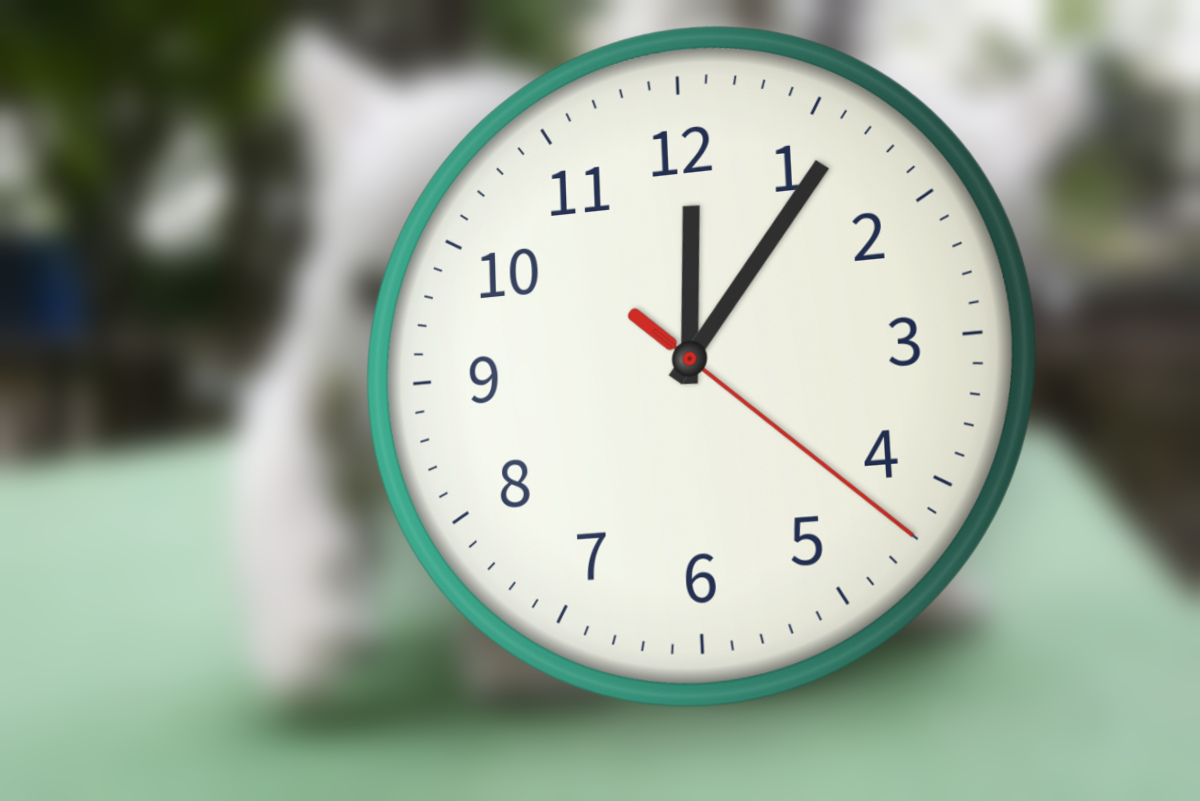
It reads {"hour": 12, "minute": 6, "second": 22}
